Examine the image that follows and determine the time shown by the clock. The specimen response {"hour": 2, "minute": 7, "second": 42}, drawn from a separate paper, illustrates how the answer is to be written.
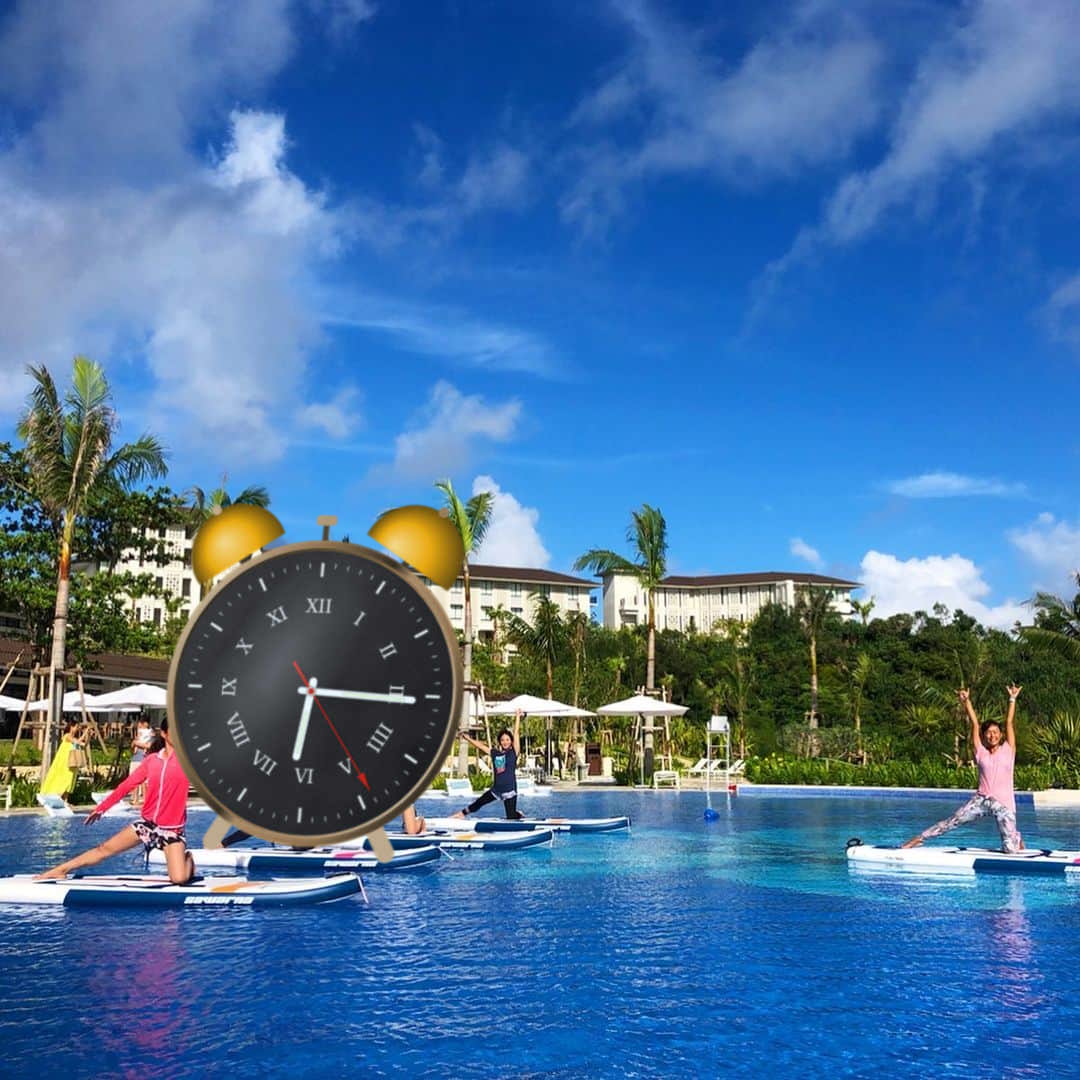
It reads {"hour": 6, "minute": 15, "second": 24}
